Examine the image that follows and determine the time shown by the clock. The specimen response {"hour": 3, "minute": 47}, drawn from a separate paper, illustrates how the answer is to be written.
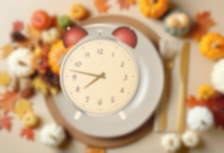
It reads {"hour": 7, "minute": 47}
